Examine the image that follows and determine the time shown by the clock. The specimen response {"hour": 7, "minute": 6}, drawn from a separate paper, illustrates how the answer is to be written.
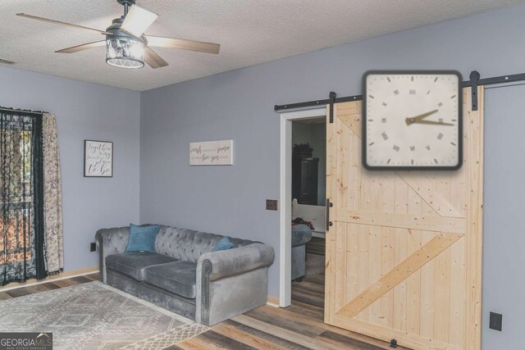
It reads {"hour": 2, "minute": 16}
